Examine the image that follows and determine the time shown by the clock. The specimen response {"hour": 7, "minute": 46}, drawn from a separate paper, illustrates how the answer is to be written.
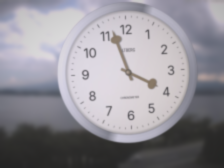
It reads {"hour": 3, "minute": 57}
